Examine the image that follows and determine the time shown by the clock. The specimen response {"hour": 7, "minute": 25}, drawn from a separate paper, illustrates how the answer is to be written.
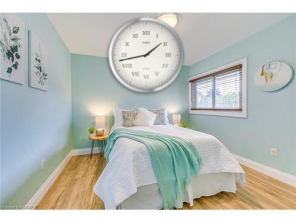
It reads {"hour": 1, "minute": 43}
